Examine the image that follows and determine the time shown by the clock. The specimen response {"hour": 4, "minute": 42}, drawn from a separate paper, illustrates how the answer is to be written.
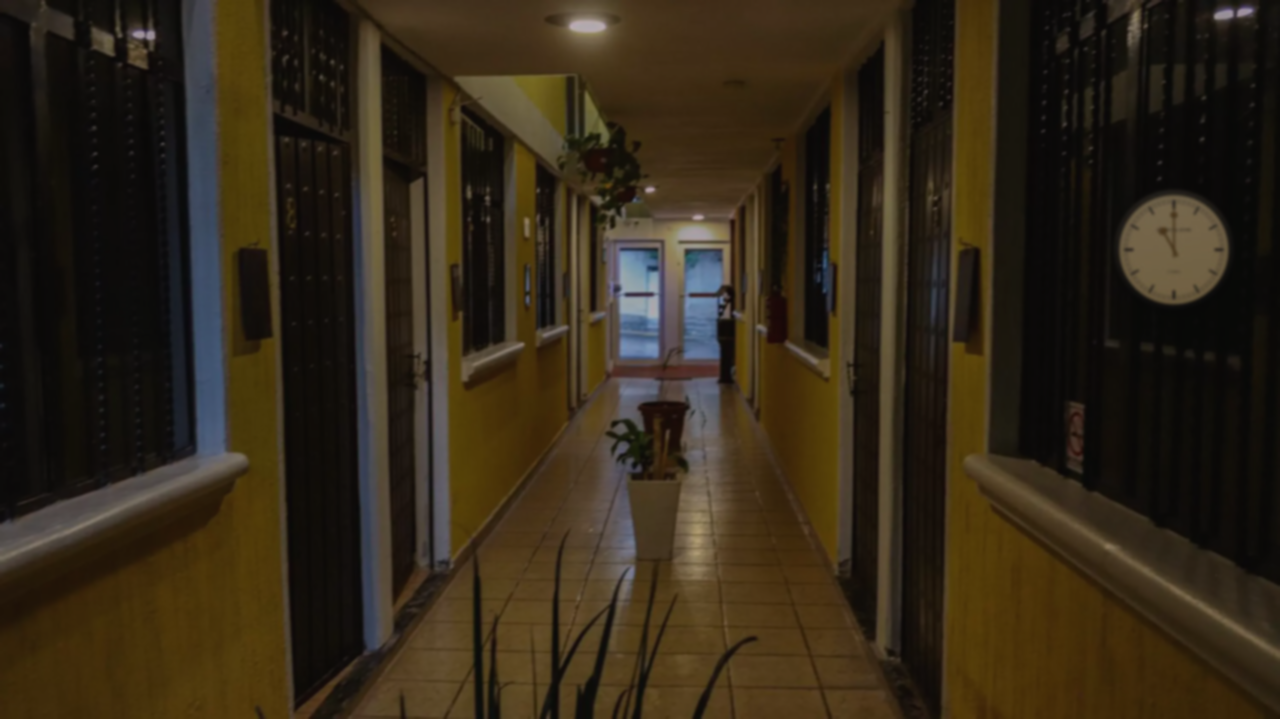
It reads {"hour": 11, "minute": 0}
